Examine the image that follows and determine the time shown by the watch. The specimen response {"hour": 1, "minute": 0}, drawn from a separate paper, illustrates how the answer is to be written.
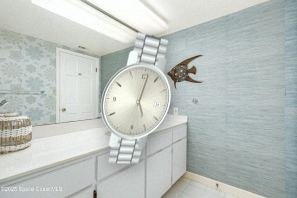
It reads {"hour": 5, "minute": 1}
